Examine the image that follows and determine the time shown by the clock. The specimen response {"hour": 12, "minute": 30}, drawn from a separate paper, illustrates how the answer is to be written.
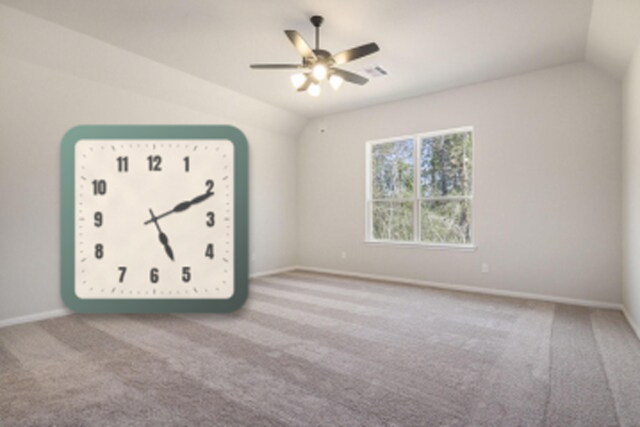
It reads {"hour": 5, "minute": 11}
